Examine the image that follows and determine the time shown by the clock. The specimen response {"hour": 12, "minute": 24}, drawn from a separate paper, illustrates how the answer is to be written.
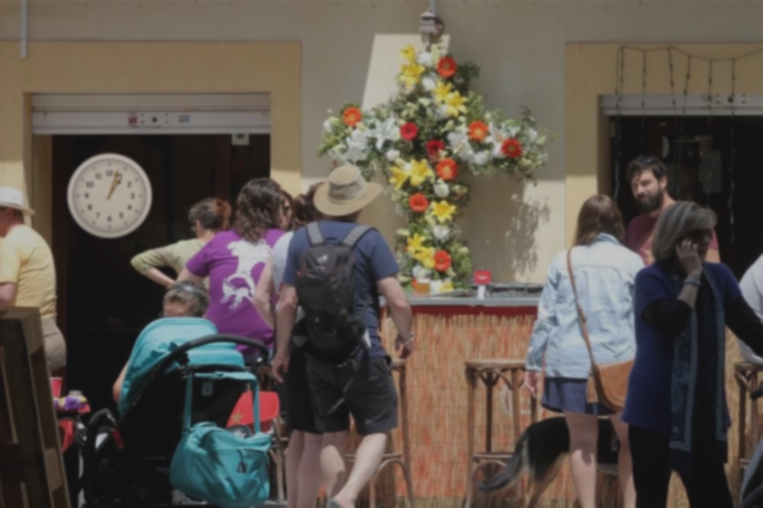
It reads {"hour": 1, "minute": 3}
